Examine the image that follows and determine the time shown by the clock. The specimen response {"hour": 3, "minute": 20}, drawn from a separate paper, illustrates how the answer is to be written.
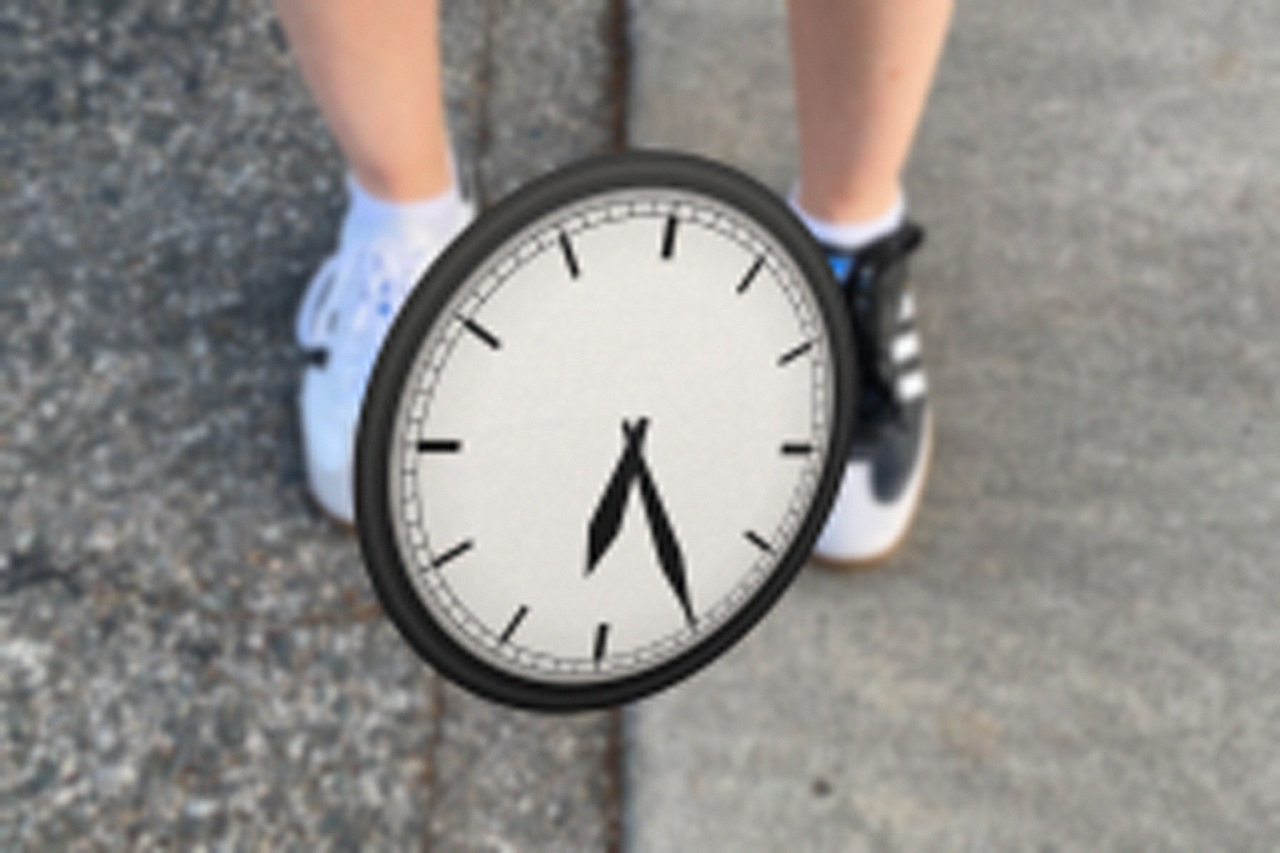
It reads {"hour": 6, "minute": 25}
